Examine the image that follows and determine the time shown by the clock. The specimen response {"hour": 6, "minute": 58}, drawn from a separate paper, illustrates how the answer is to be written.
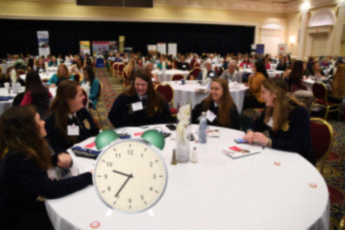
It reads {"hour": 9, "minute": 36}
